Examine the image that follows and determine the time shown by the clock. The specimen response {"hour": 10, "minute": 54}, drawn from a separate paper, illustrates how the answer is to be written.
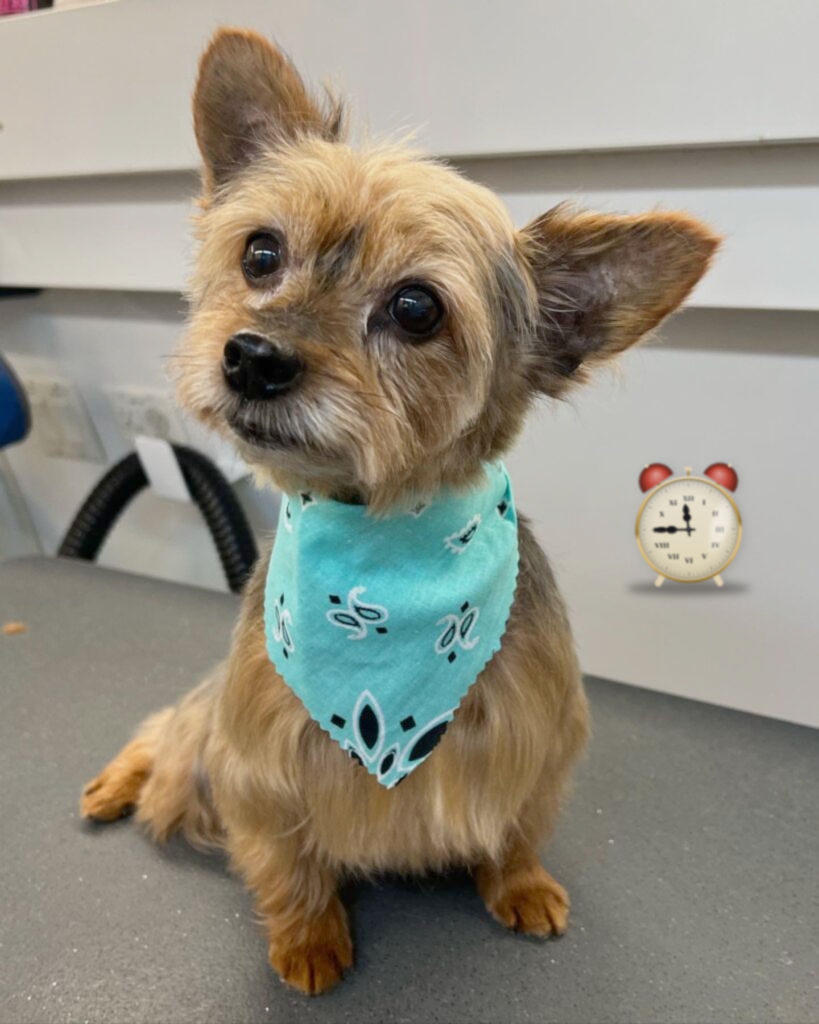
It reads {"hour": 11, "minute": 45}
